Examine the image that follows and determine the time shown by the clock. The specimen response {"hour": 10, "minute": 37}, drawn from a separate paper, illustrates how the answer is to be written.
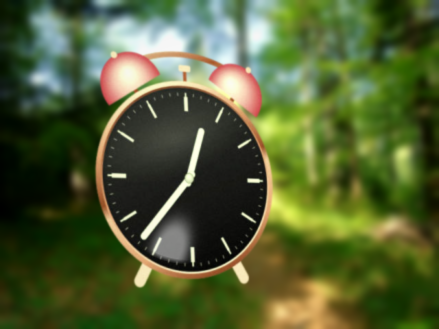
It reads {"hour": 12, "minute": 37}
